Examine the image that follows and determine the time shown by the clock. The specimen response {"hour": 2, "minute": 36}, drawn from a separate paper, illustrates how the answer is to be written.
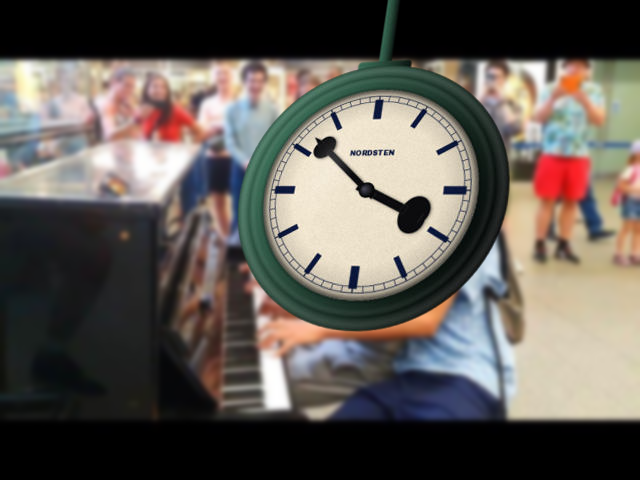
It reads {"hour": 3, "minute": 52}
